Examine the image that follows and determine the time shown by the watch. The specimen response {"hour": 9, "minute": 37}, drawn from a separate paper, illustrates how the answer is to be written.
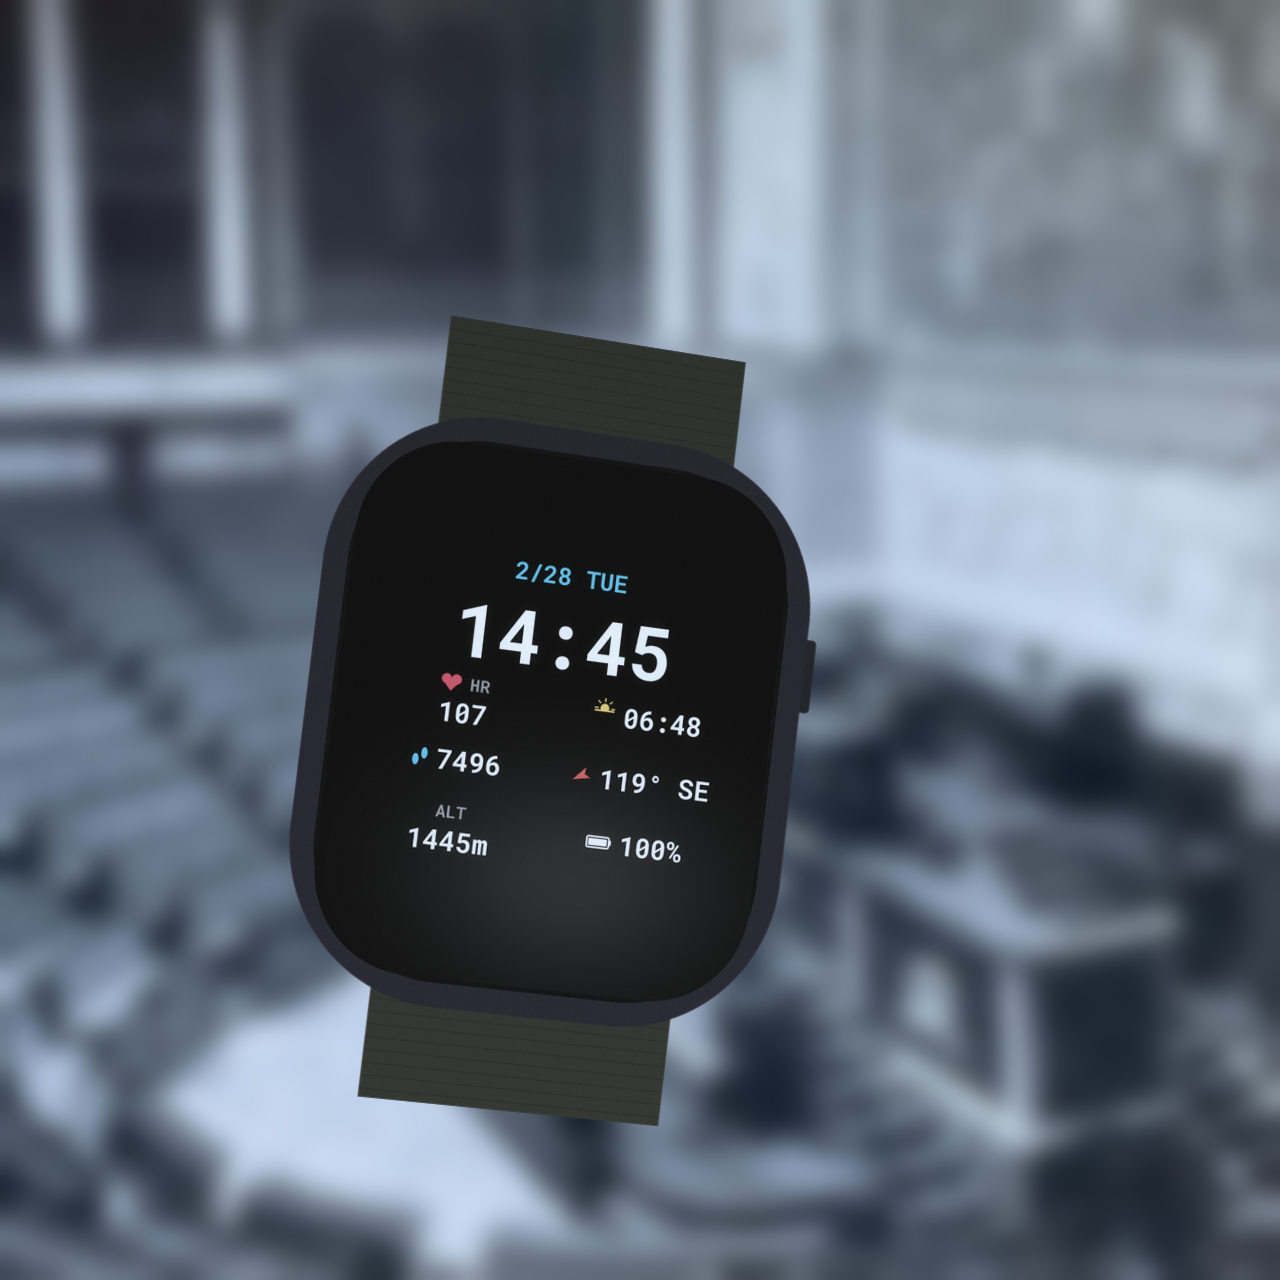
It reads {"hour": 14, "minute": 45}
